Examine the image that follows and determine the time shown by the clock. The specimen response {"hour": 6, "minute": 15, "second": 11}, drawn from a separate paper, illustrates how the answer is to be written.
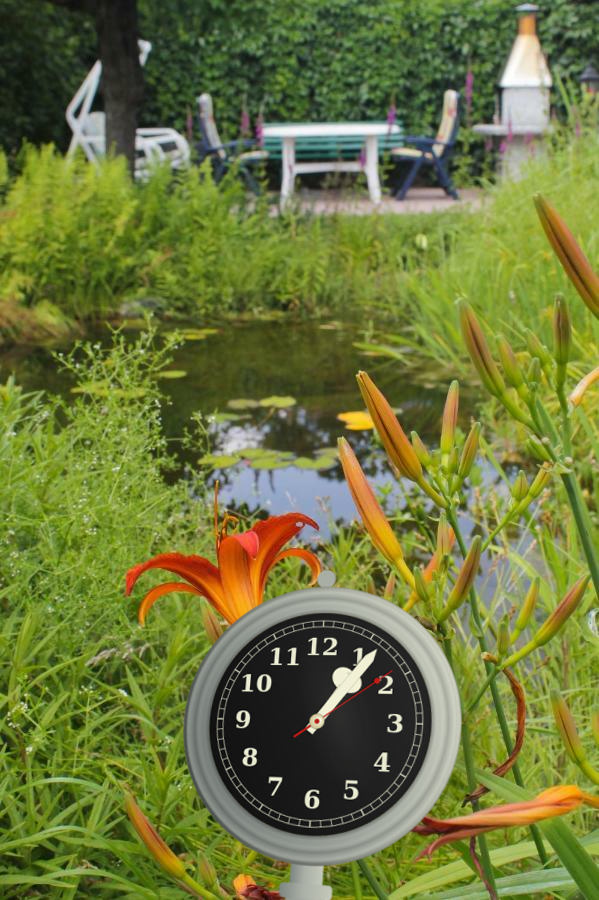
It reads {"hour": 1, "minute": 6, "second": 9}
